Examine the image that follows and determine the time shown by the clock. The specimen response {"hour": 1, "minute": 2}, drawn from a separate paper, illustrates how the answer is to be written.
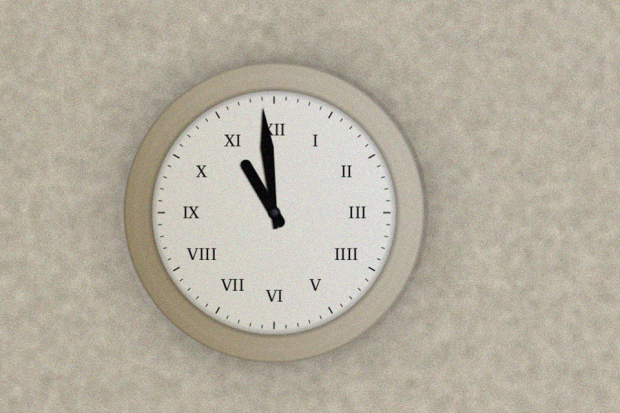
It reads {"hour": 10, "minute": 59}
